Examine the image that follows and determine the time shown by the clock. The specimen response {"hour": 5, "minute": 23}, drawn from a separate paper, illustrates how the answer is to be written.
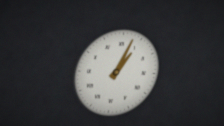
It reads {"hour": 1, "minute": 3}
